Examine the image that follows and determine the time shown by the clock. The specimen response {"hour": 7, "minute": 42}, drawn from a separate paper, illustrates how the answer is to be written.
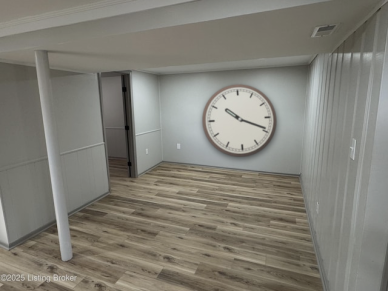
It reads {"hour": 10, "minute": 19}
